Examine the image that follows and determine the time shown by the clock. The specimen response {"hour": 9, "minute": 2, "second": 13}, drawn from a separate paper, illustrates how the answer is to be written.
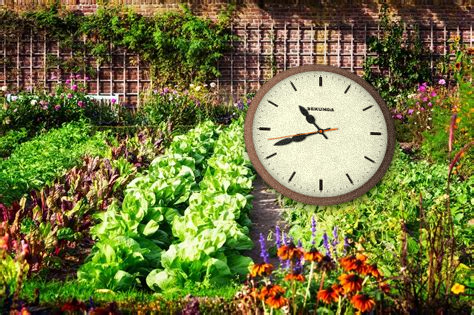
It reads {"hour": 10, "minute": 41, "second": 43}
